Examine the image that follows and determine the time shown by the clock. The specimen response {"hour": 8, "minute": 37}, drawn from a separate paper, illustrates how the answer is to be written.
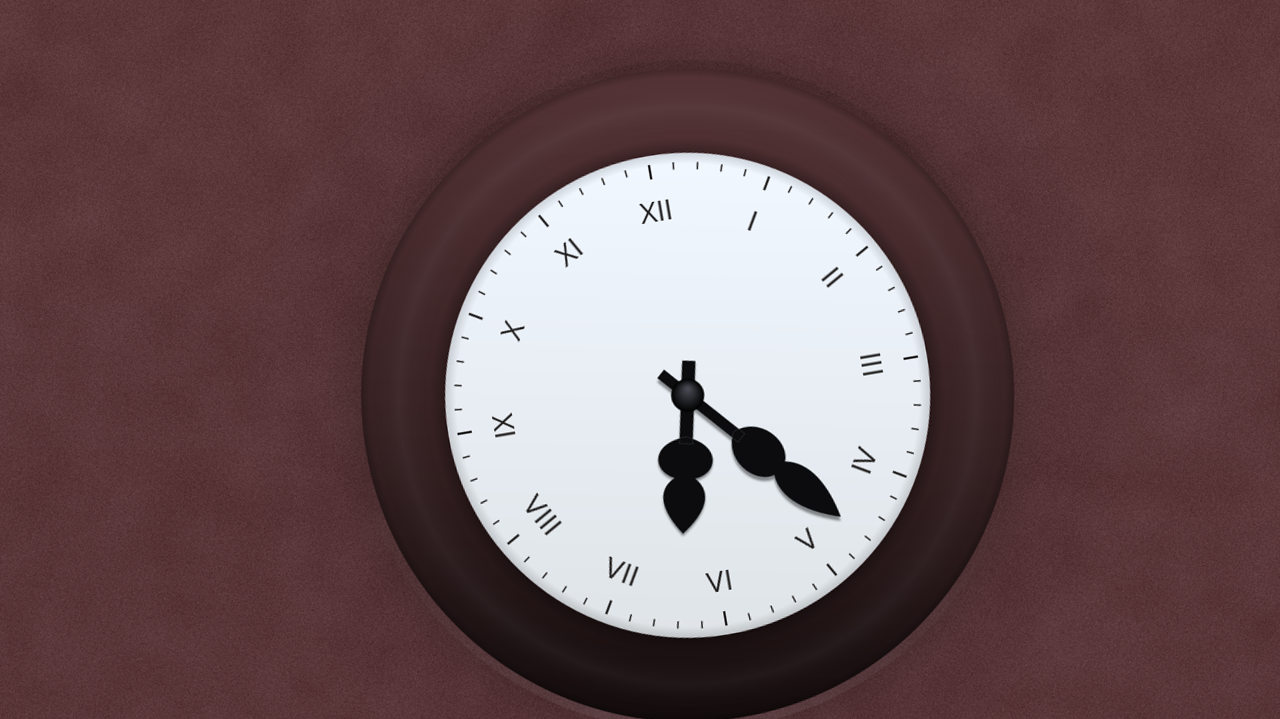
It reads {"hour": 6, "minute": 23}
